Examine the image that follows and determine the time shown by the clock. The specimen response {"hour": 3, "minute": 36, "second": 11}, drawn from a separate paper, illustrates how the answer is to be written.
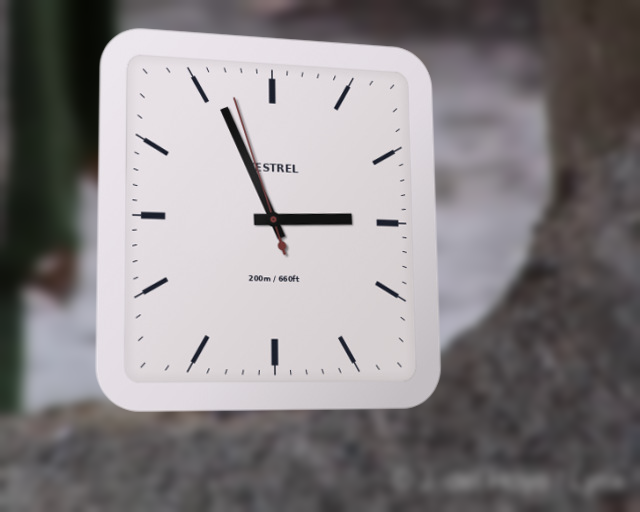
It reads {"hour": 2, "minute": 55, "second": 57}
